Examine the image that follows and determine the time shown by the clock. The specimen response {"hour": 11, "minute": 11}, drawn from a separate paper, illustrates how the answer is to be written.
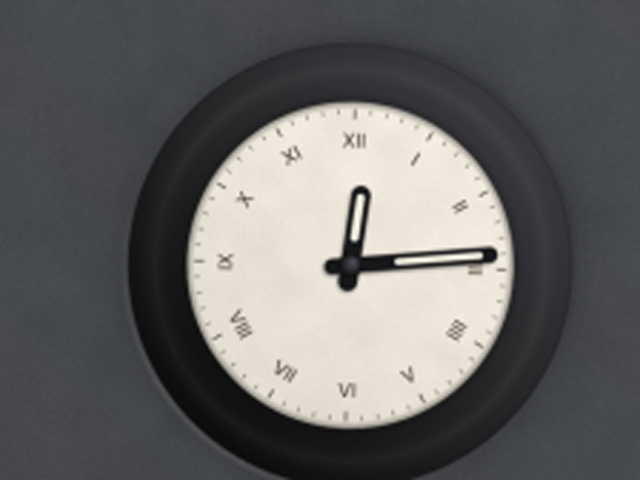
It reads {"hour": 12, "minute": 14}
